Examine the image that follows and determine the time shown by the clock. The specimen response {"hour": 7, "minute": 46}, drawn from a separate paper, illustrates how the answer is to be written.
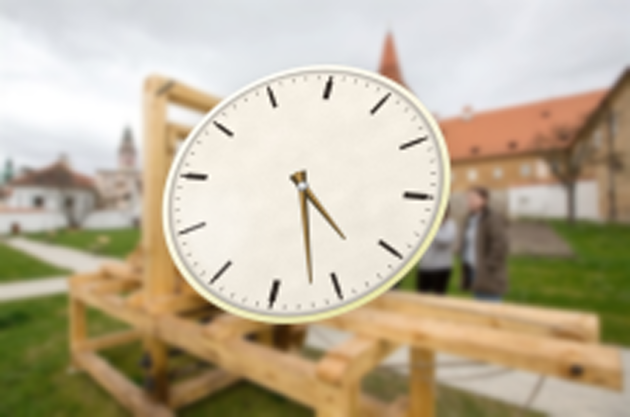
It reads {"hour": 4, "minute": 27}
